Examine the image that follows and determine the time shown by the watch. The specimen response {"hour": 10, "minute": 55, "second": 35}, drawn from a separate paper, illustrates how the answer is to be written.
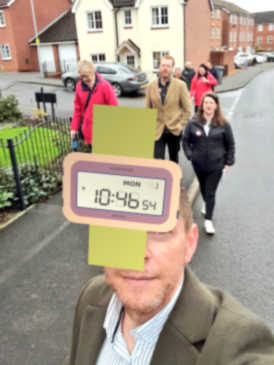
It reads {"hour": 10, "minute": 46, "second": 54}
